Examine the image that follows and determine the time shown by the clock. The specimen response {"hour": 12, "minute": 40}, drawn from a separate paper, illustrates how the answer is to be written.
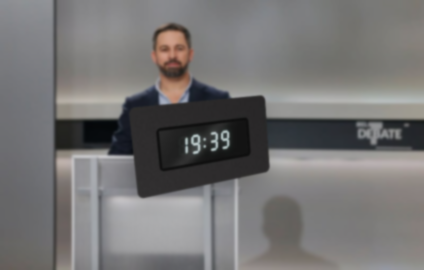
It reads {"hour": 19, "minute": 39}
